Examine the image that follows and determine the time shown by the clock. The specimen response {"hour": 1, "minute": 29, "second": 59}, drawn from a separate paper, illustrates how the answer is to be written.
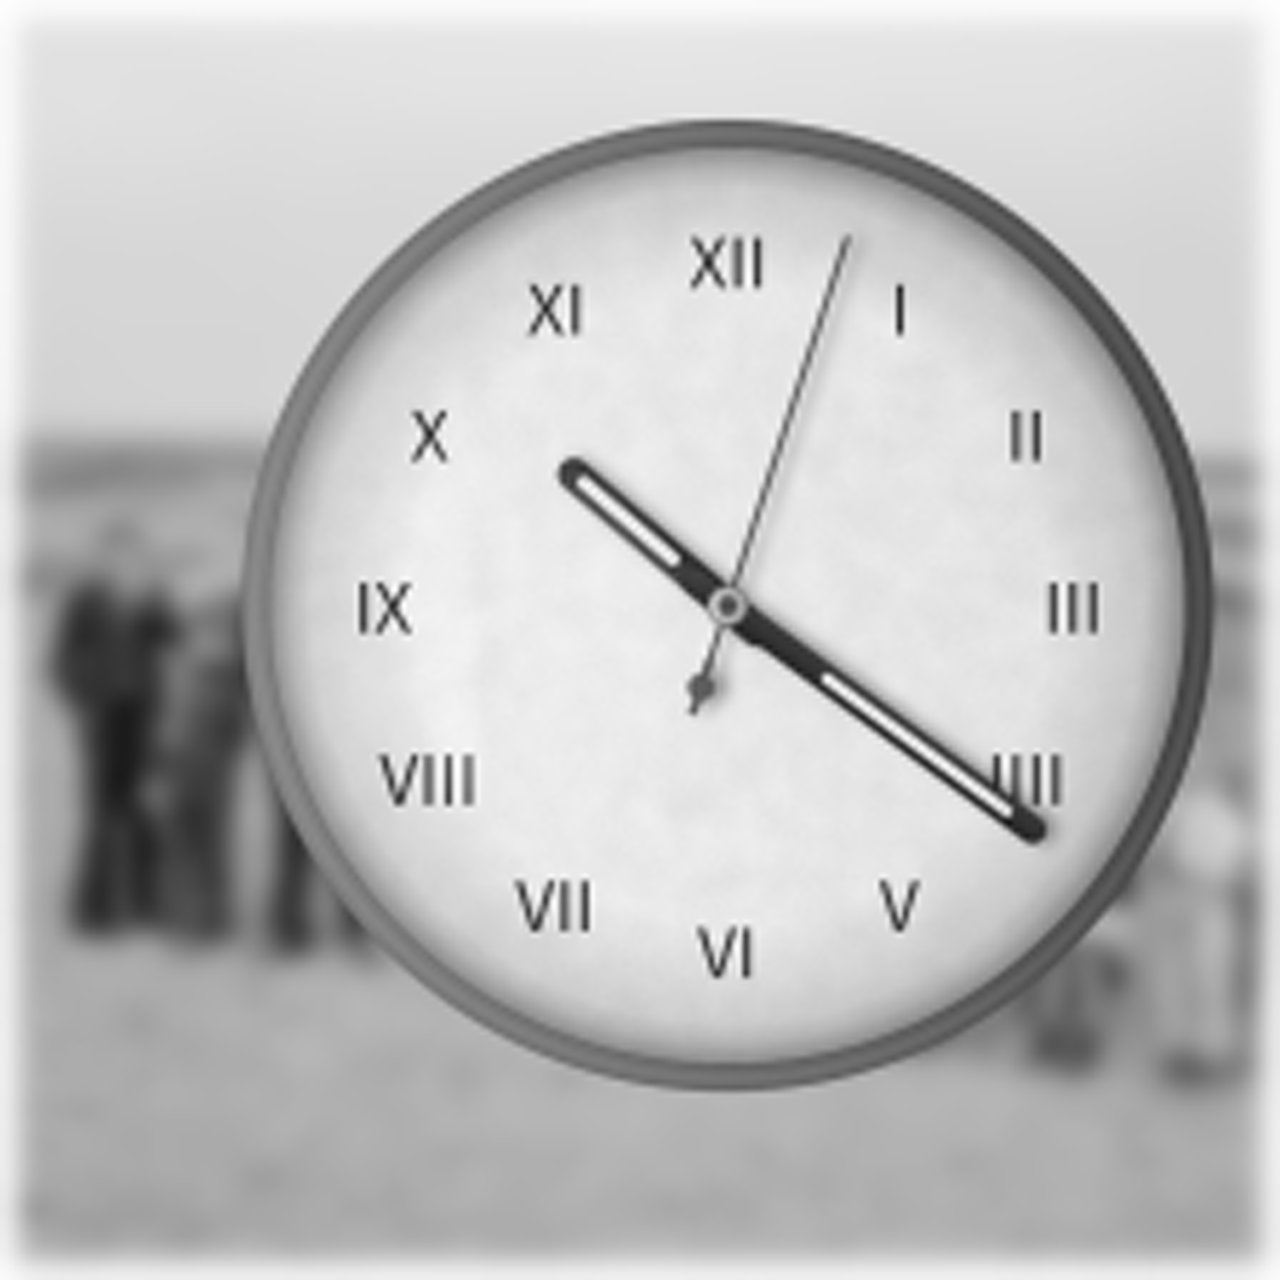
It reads {"hour": 10, "minute": 21, "second": 3}
